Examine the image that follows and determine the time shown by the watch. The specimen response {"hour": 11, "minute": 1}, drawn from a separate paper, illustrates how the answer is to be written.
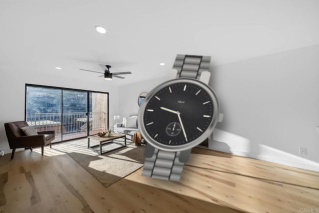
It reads {"hour": 9, "minute": 25}
